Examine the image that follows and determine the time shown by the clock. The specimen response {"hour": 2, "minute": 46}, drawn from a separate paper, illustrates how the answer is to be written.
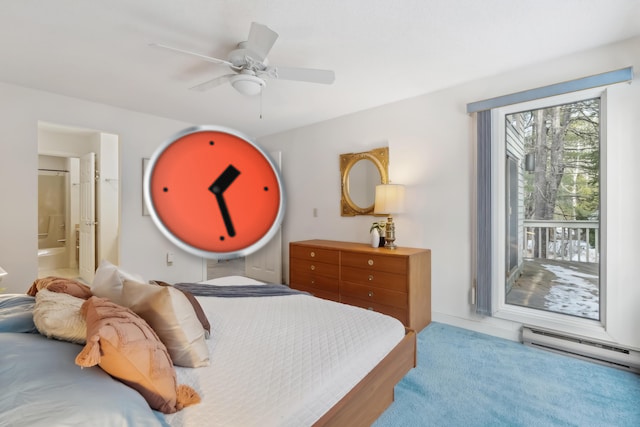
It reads {"hour": 1, "minute": 28}
